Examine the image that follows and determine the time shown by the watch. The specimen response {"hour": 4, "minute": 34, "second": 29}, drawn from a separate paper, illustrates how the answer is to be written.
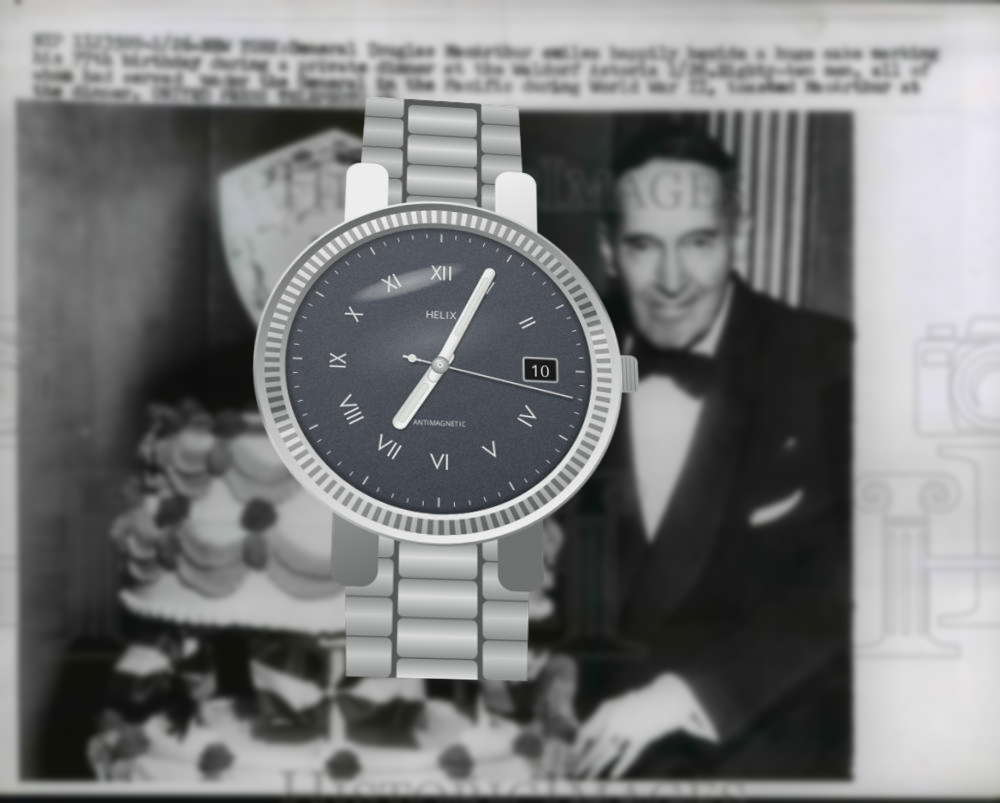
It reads {"hour": 7, "minute": 4, "second": 17}
